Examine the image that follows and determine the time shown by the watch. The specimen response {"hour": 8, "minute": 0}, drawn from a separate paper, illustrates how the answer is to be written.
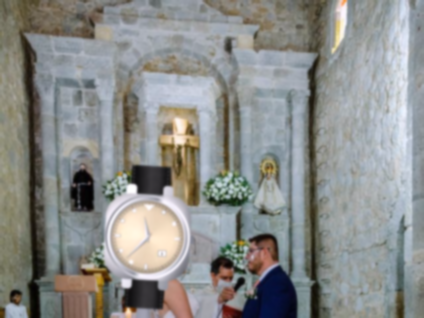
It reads {"hour": 11, "minute": 37}
